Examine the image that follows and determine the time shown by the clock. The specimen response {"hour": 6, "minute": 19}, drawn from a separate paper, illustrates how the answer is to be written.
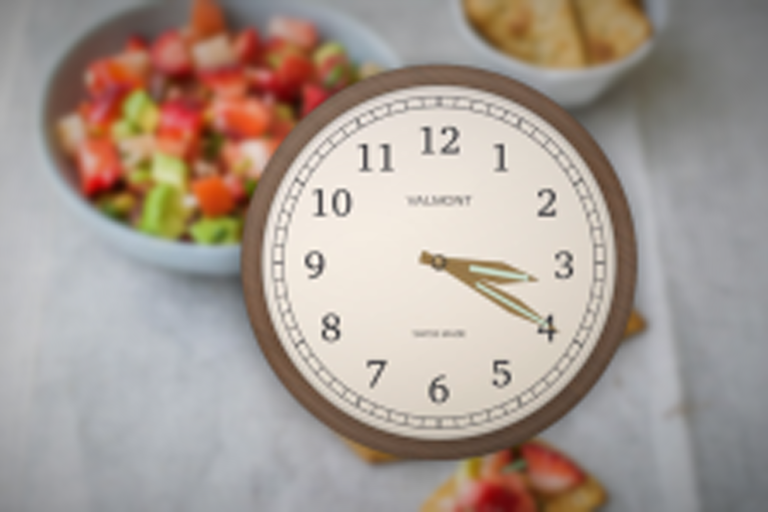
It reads {"hour": 3, "minute": 20}
